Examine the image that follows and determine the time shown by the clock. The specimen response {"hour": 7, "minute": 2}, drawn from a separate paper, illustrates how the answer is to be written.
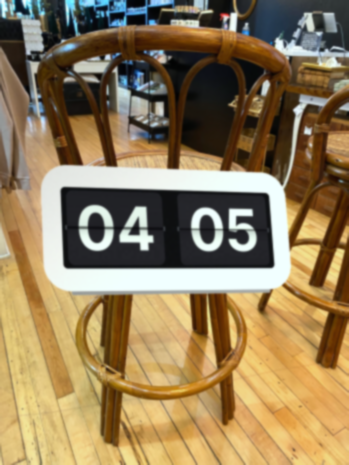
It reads {"hour": 4, "minute": 5}
